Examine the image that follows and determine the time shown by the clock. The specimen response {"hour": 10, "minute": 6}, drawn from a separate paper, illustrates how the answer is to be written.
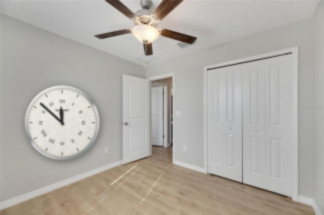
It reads {"hour": 11, "minute": 52}
